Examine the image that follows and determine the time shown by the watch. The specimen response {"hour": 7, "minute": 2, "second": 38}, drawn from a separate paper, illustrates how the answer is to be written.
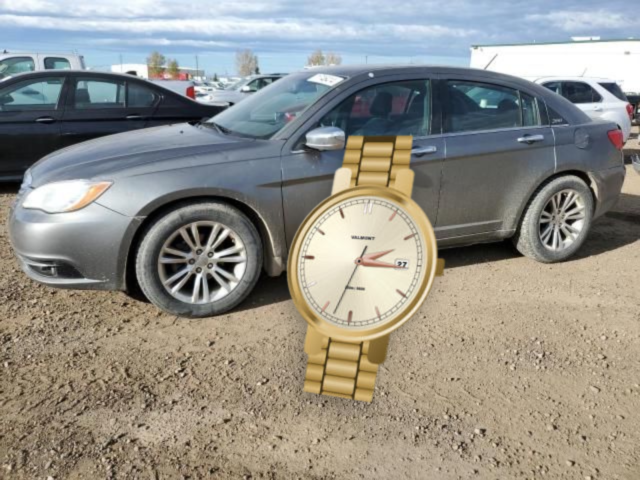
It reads {"hour": 2, "minute": 15, "second": 33}
